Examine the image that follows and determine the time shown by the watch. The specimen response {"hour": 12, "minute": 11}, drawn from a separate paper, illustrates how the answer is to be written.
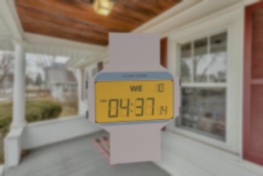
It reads {"hour": 4, "minute": 37}
